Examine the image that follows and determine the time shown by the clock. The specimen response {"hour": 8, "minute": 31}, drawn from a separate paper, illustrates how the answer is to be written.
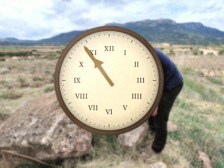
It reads {"hour": 10, "minute": 54}
